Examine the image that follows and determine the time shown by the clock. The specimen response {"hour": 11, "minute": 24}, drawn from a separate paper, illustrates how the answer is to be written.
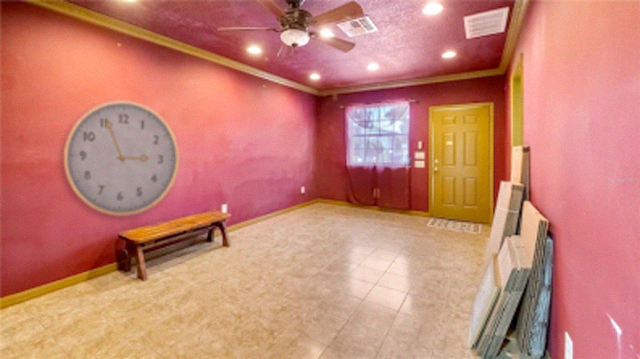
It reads {"hour": 2, "minute": 56}
